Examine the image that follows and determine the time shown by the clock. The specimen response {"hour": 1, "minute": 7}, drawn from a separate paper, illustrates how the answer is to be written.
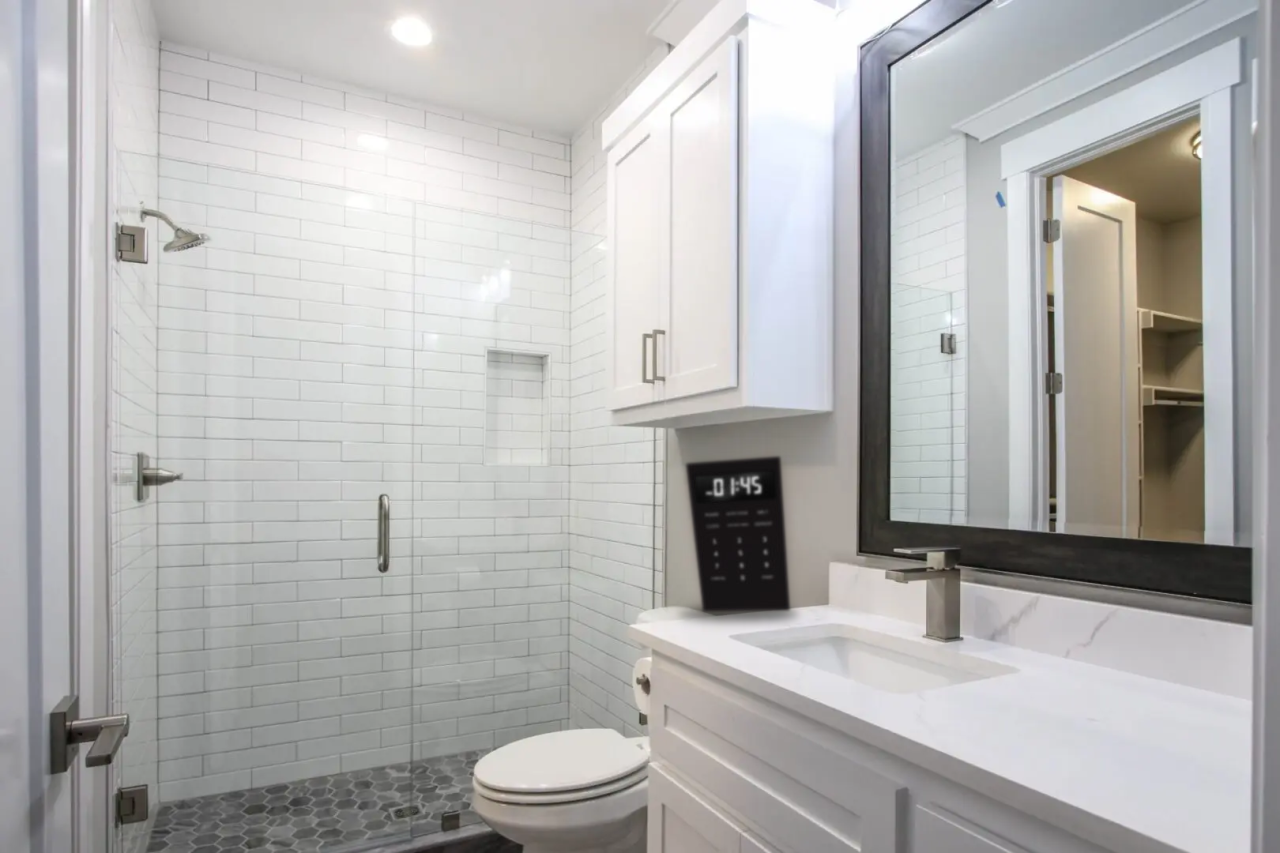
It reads {"hour": 1, "minute": 45}
